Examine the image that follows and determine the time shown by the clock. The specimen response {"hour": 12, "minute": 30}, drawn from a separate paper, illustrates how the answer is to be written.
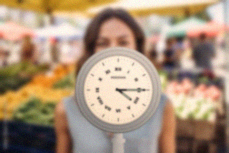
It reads {"hour": 4, "minute": 15}
